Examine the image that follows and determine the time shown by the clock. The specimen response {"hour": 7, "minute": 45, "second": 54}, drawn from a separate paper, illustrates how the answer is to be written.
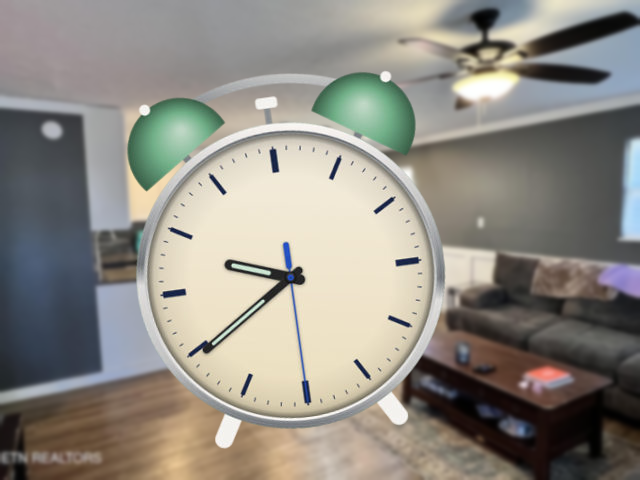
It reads {"hour": 9, "minute": 39, "second": 30}
